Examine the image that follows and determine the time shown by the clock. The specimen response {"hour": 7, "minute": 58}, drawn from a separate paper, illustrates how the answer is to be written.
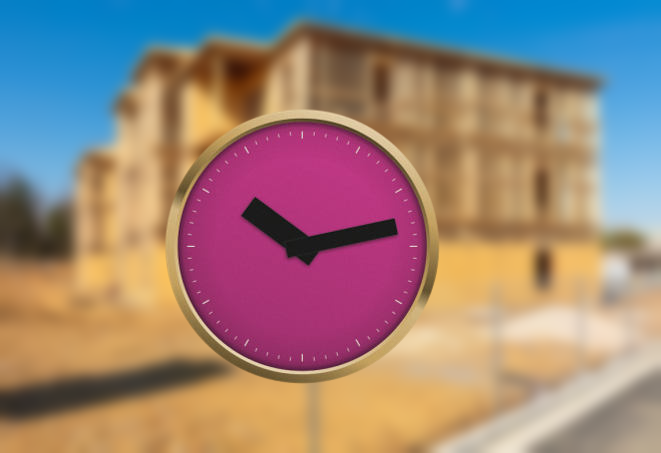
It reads {"hour": 10, "minute": 13}
